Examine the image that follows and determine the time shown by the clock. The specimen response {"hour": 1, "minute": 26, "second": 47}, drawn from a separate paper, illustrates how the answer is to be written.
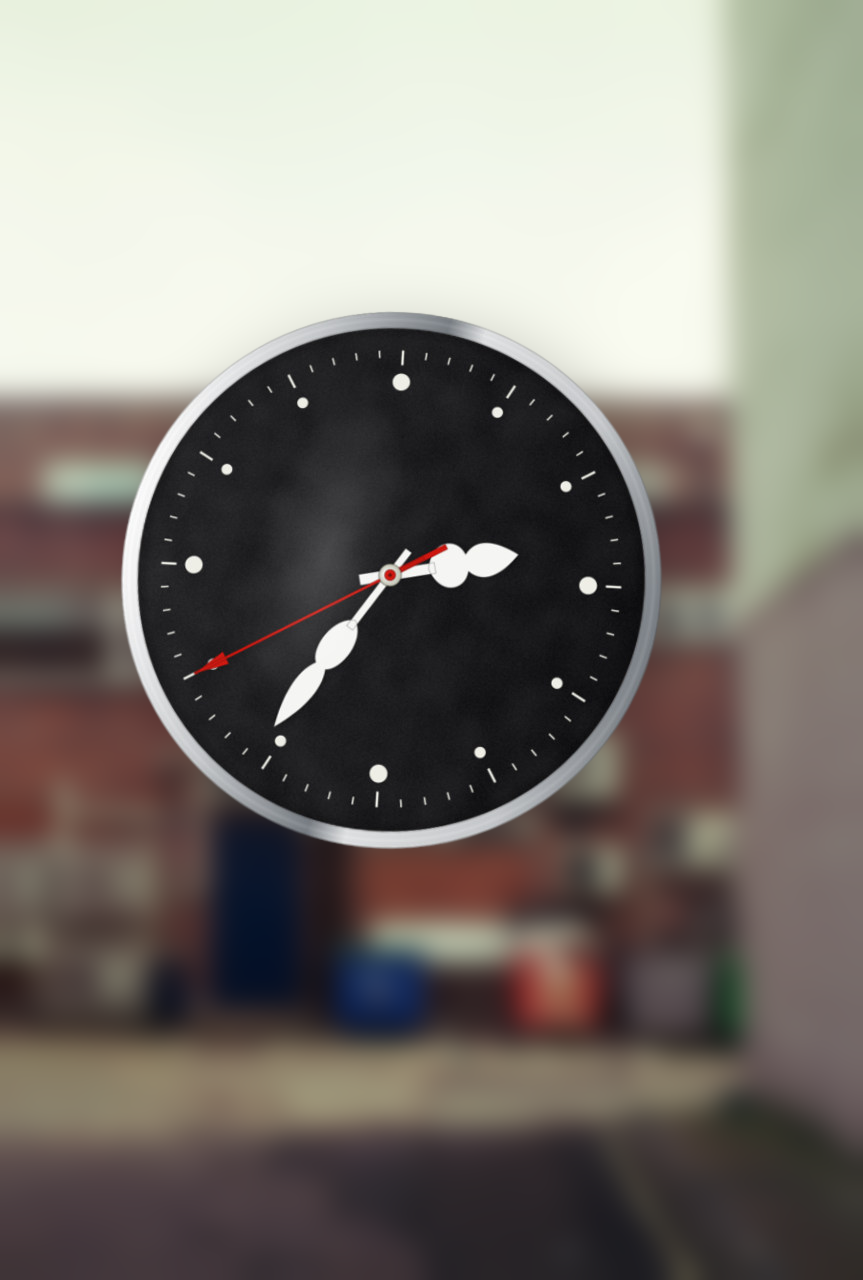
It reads {"hour": 2, "minute": 35, "second": 40}
